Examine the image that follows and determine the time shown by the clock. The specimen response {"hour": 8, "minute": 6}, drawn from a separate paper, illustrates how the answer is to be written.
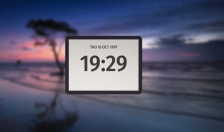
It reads {"hour": 19, "minute": 29}
